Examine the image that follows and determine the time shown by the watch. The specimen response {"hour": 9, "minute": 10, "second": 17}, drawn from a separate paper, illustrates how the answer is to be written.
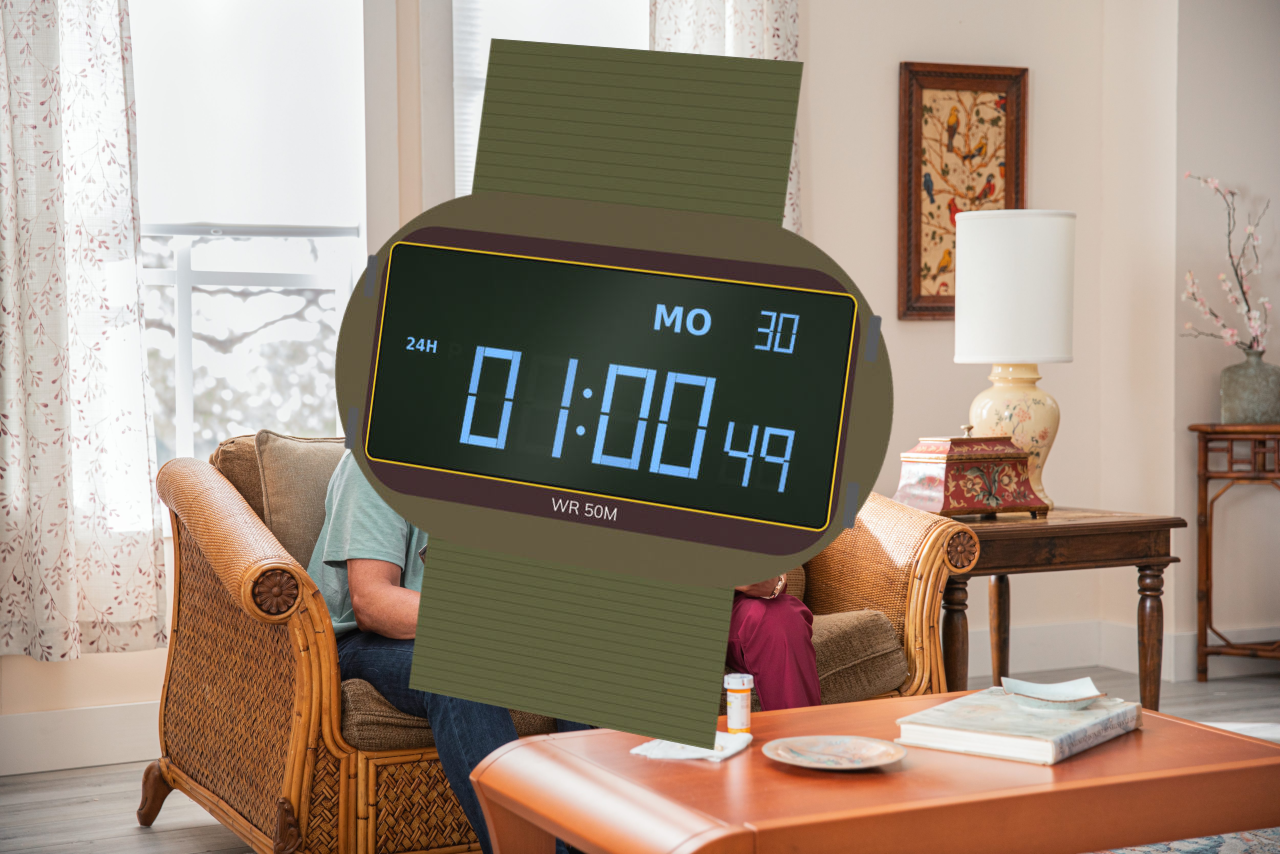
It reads {"hour": 1, "minute": 0, "second": 49}
